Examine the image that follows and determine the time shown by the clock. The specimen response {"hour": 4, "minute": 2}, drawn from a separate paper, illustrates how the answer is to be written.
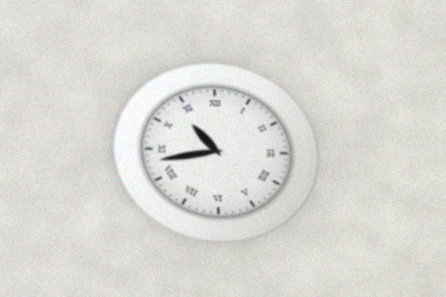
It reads {"hour": 10, "minute": 43}
